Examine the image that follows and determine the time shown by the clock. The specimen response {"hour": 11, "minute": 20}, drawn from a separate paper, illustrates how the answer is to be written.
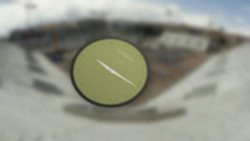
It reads {"hour": 10, "minute": 21}
